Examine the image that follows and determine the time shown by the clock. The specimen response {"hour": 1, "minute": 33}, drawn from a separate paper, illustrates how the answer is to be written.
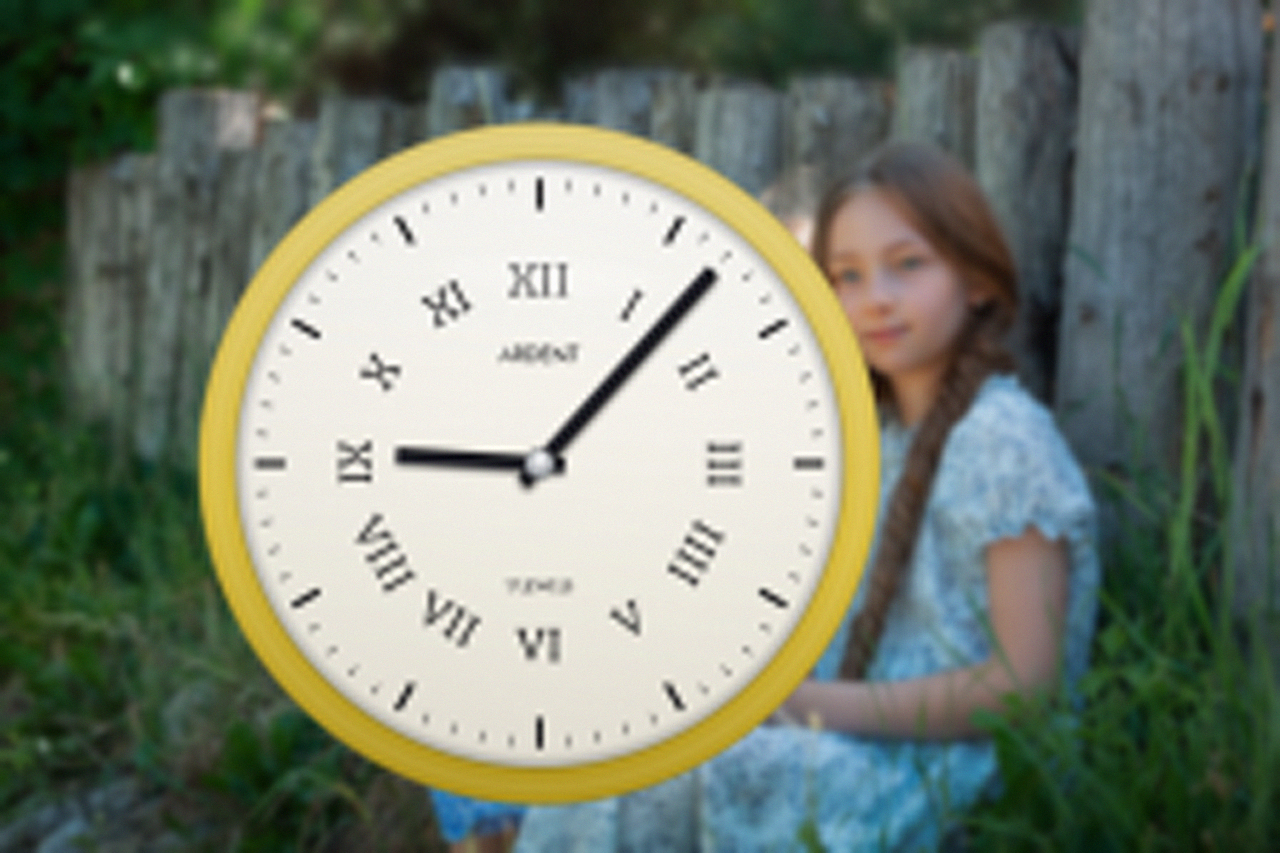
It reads {"hour": 9, "minute": 7}
